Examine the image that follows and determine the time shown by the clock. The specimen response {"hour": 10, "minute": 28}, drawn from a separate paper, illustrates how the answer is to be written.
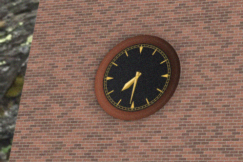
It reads {"hour": 7, "minute": 31}
